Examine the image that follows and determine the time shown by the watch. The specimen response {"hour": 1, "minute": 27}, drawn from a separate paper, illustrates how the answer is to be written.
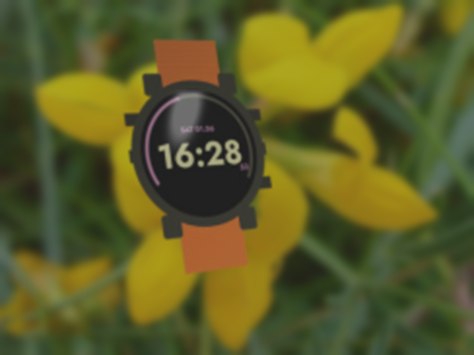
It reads {"hour": 16, "minute": 28}
